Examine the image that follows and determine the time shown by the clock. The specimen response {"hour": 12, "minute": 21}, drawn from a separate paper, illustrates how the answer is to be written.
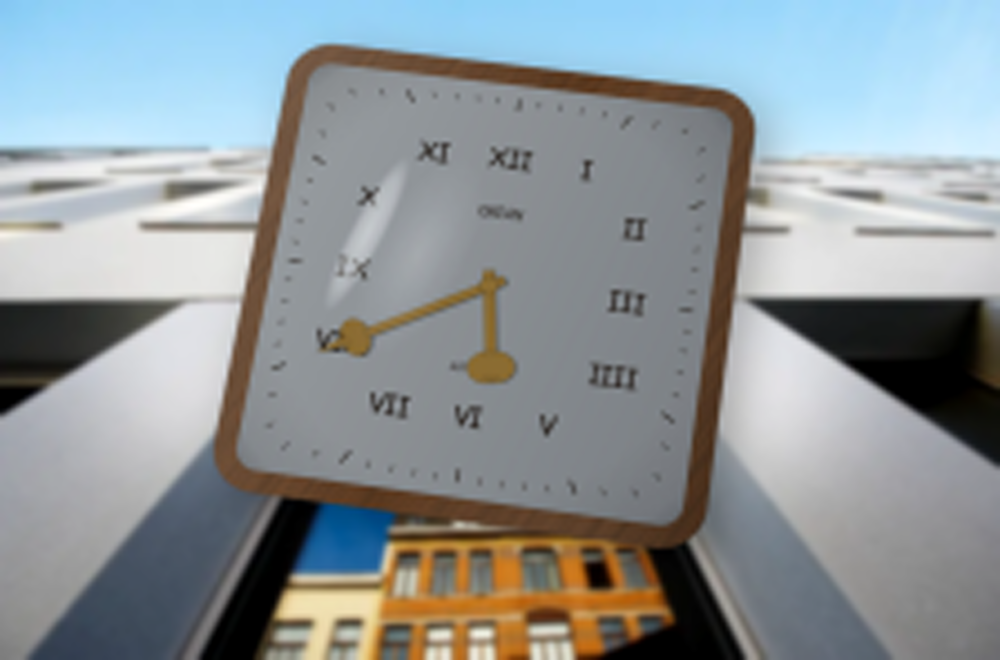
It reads {"hour": 5, "minute": 40}
